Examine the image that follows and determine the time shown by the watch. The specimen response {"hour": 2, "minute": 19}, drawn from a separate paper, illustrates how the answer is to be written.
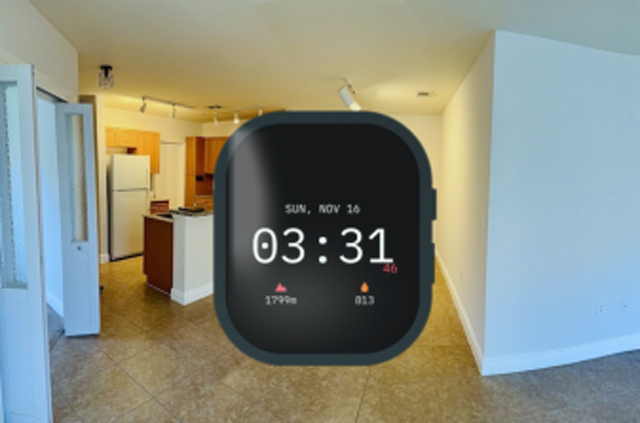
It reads {"hour": 3, "minute": 31}
